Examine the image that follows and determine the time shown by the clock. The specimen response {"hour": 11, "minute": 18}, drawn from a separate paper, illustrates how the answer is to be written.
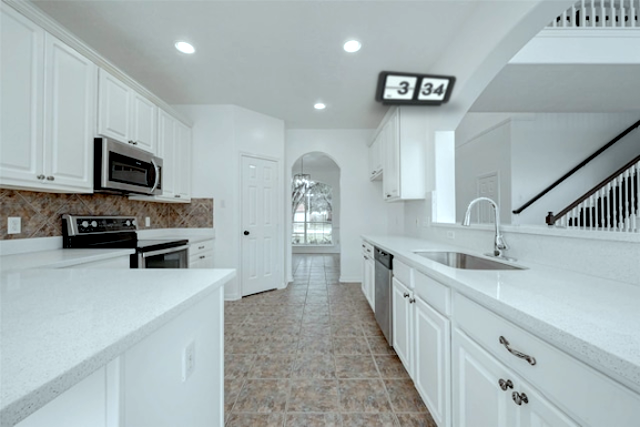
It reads {"hour": 3, "minute": 34}
